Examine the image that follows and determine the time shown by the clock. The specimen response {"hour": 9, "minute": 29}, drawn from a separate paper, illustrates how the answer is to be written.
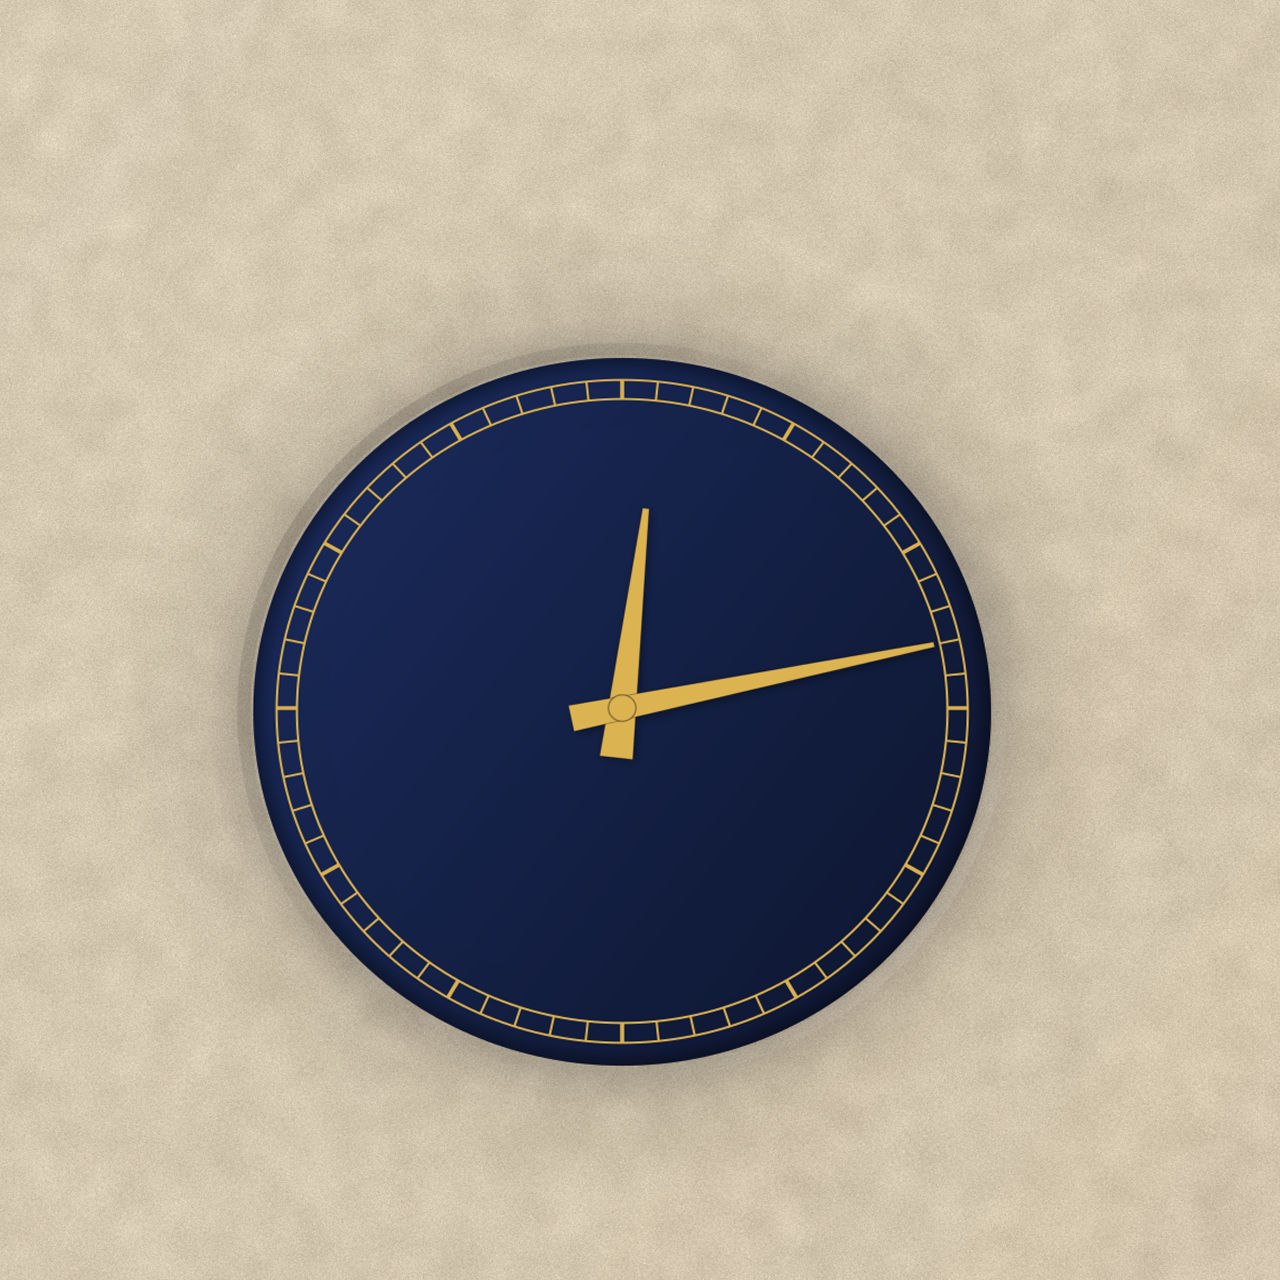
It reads {"hour": 12, "minute": 13}
